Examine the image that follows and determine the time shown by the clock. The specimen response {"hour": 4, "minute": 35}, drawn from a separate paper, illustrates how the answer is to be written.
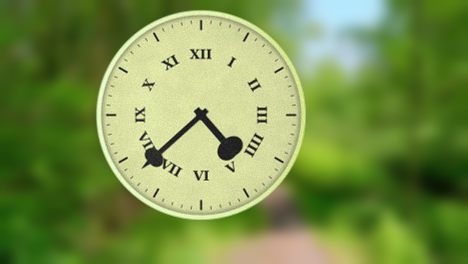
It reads {"hour": 4, "minute": 38}
